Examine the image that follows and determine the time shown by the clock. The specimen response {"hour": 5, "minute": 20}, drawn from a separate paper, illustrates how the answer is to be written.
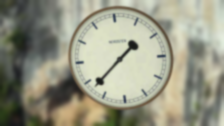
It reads {"hour": 1, "minute": 38}
